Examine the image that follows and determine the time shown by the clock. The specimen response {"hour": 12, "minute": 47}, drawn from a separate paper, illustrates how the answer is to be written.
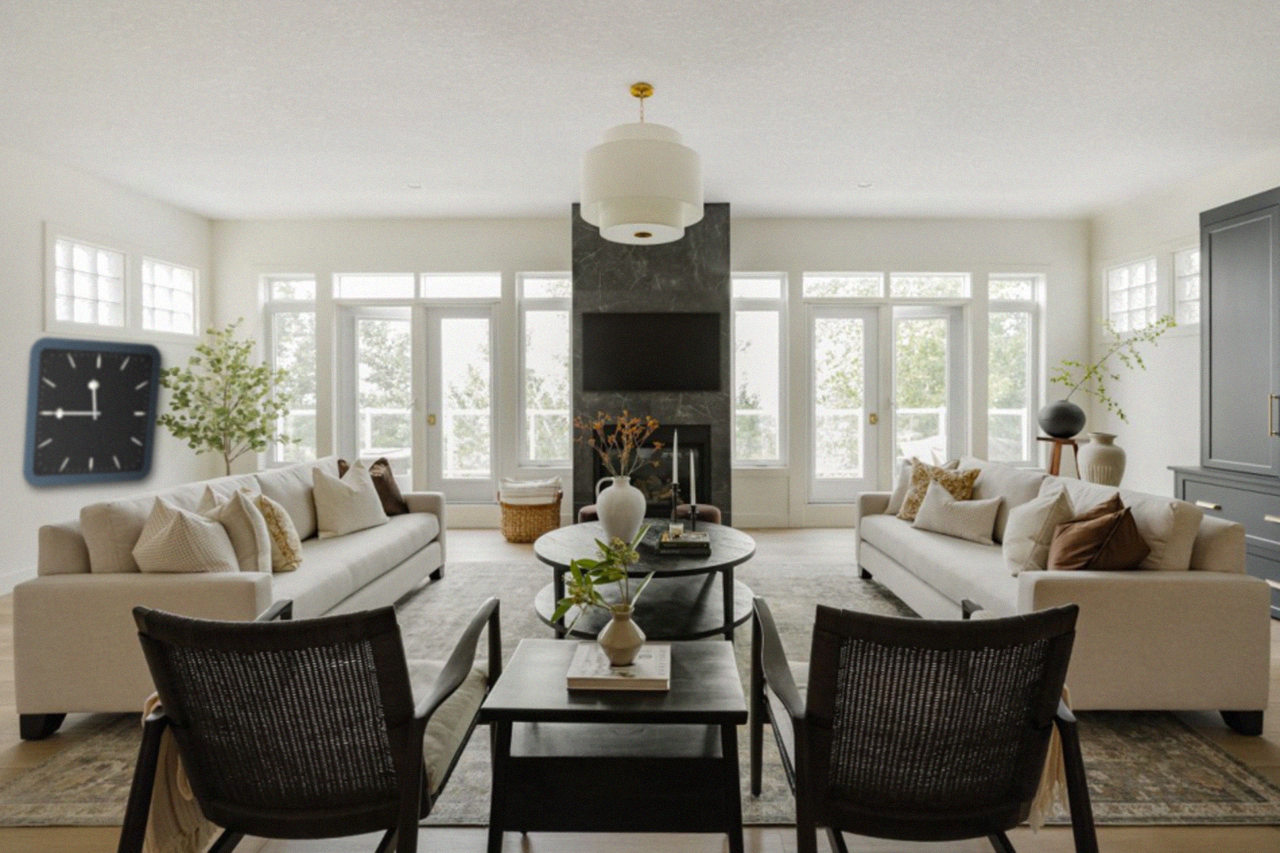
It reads {"hour": 11, "minute": 45}
